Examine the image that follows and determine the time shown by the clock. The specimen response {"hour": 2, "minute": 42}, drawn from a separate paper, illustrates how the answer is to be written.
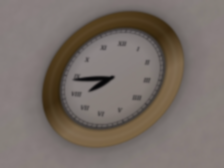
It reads {"hour": 7, "minute": 44}
